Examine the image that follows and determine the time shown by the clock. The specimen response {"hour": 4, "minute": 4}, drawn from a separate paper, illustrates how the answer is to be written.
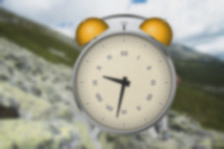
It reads {"hour": 9, "minute": 32}
